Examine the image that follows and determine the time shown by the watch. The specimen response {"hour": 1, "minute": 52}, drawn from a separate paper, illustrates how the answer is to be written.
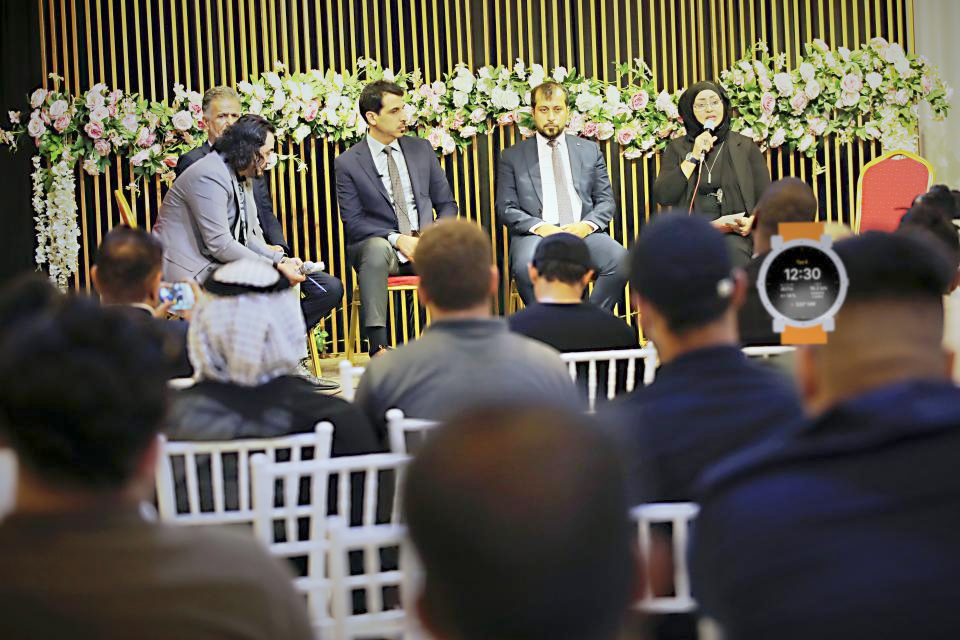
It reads {"hour": 12, "minute": 30}
